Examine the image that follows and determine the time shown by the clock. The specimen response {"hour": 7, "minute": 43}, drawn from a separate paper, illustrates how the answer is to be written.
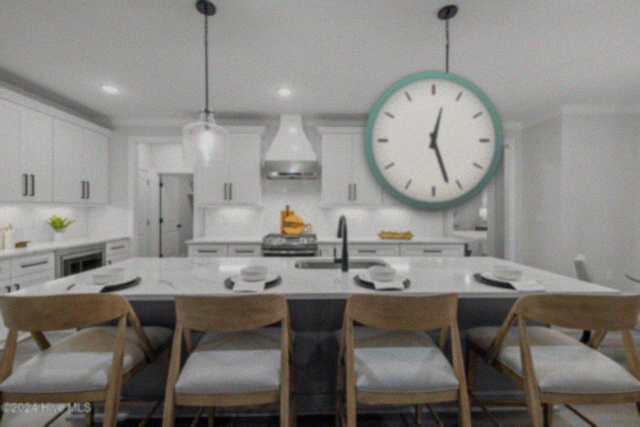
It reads {"hour": 12, "minute": 27}
